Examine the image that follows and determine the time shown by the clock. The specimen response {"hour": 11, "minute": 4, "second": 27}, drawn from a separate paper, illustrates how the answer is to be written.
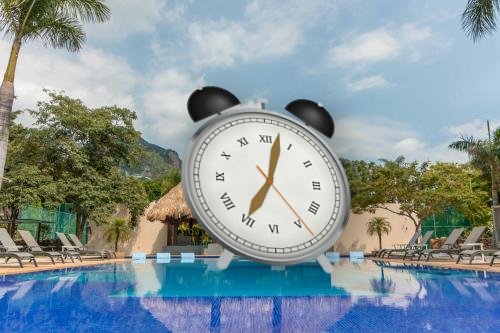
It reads {"hour": 7, "minute": 2, "second": 24}
